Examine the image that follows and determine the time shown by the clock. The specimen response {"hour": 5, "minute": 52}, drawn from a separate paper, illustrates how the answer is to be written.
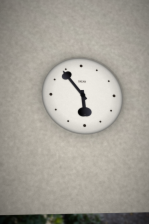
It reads {"hour": 5, "minute": 54}
